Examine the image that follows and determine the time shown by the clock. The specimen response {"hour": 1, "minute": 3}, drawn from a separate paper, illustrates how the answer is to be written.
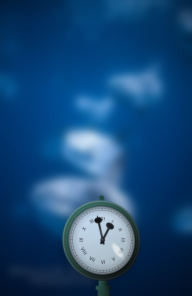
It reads {"hour": 12, "minute": 58}
